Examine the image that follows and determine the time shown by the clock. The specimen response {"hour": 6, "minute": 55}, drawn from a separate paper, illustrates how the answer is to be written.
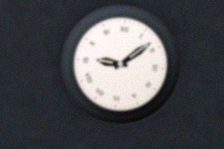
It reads {"hour": 9, "minute": 8}
